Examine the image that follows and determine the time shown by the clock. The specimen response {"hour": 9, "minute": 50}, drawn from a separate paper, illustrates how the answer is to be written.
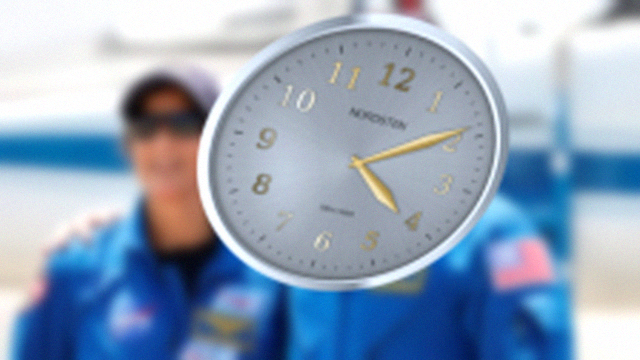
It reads {"hour": 4, "minute": 9}
